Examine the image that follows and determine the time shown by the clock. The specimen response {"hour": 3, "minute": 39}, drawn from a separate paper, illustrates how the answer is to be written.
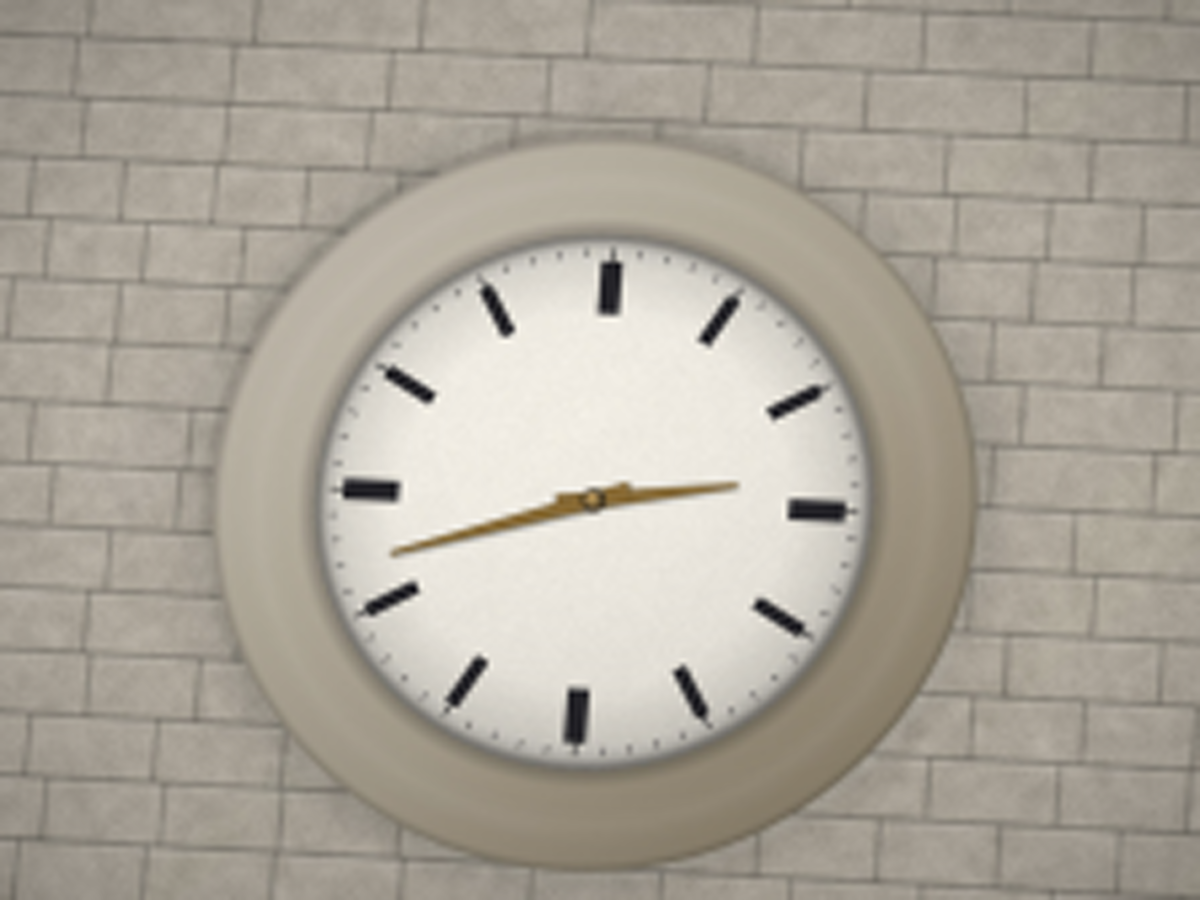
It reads {"hour": 2, "minute": 42}
